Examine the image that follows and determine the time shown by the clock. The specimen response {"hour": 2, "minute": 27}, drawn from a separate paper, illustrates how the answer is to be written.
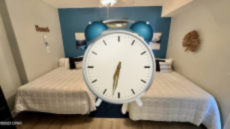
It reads {"hour": 6, "minute": 32}
